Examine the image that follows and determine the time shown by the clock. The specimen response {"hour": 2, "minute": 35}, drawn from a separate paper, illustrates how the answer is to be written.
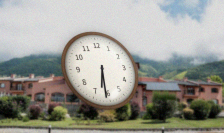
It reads {"hour": 6, "minute": 31}
